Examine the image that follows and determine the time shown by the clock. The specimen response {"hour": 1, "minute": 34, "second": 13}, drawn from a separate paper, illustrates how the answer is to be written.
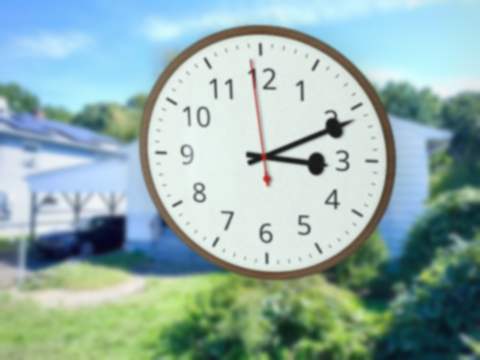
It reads {"hour": 3, "minute": 10, "second": 59}
